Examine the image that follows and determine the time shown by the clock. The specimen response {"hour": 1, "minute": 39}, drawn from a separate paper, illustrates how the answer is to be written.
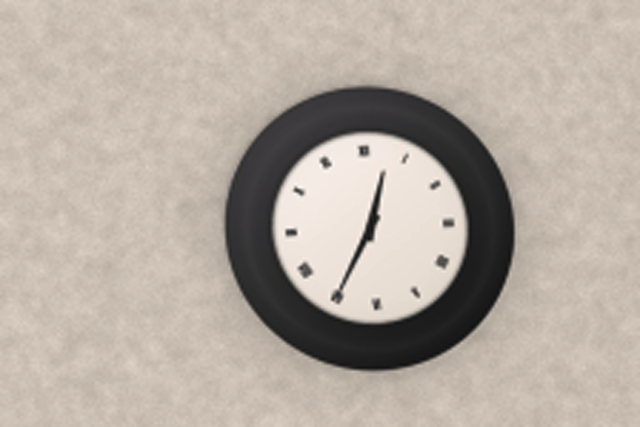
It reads {"hour": 12, "minute": 35}
